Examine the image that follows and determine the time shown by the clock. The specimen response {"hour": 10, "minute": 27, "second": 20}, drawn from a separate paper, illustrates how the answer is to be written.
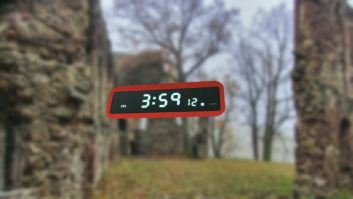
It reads {"hour": 3, "minute": 59, "second": 12}
